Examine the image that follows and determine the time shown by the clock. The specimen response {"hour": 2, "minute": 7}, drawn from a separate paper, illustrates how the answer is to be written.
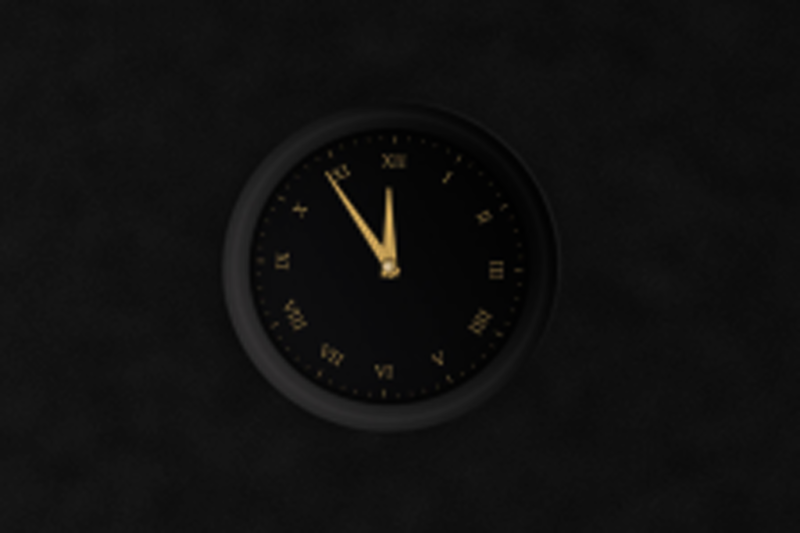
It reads {"hour": 11, "minute": 54}
